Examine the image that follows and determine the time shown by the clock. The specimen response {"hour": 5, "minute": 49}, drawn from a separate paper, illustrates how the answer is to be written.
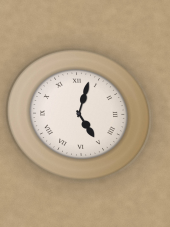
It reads {"hour": 5, "minute": 3}
